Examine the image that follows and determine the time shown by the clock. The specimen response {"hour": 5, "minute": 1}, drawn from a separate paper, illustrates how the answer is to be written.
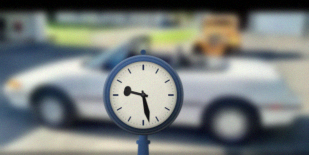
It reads {"hour": 9, "minute": 28}
